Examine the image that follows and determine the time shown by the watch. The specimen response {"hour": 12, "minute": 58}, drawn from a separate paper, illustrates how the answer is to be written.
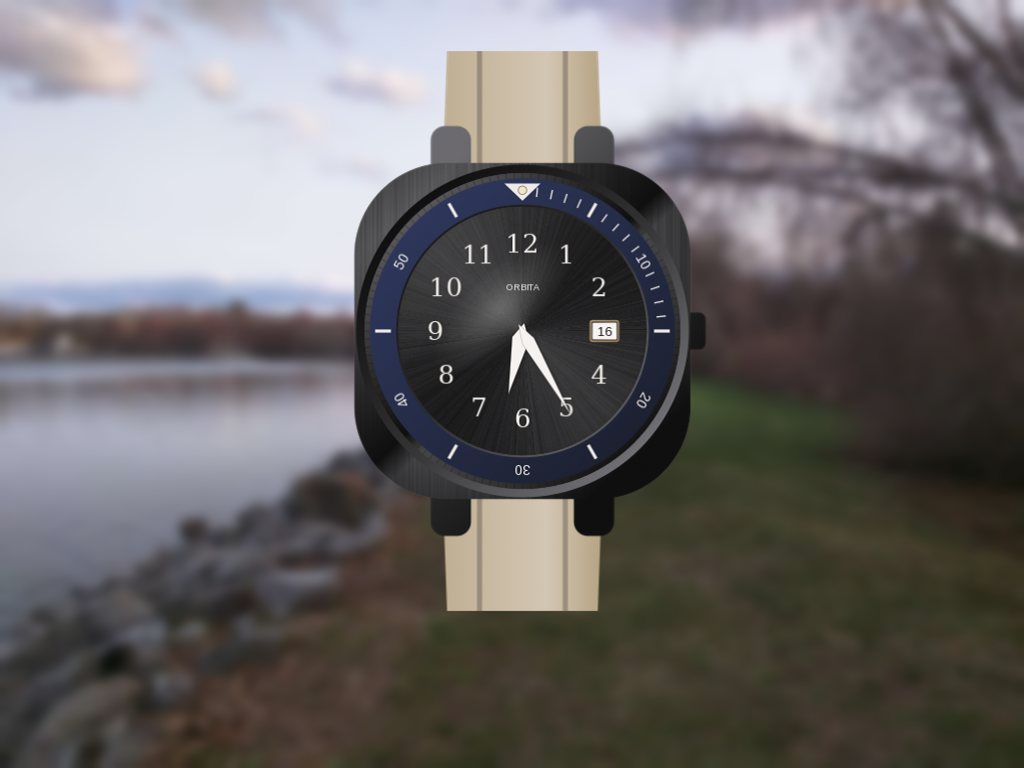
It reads {"hour": 6, "minute": 25}
